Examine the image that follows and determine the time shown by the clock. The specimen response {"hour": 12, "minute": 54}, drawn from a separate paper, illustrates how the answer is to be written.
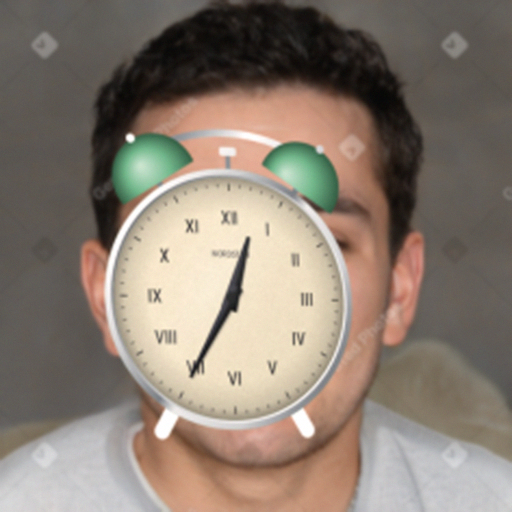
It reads {"hour": 12, "minute": 35}
